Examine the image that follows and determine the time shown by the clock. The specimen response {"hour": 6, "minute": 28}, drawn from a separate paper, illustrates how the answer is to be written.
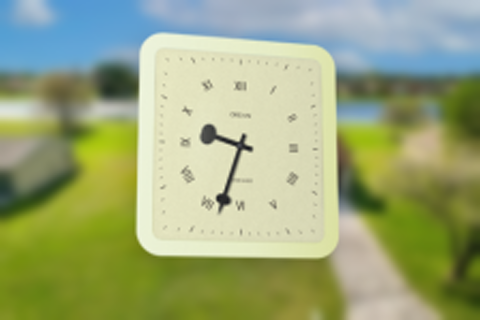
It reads {"hour": 9, "minute": 33}
